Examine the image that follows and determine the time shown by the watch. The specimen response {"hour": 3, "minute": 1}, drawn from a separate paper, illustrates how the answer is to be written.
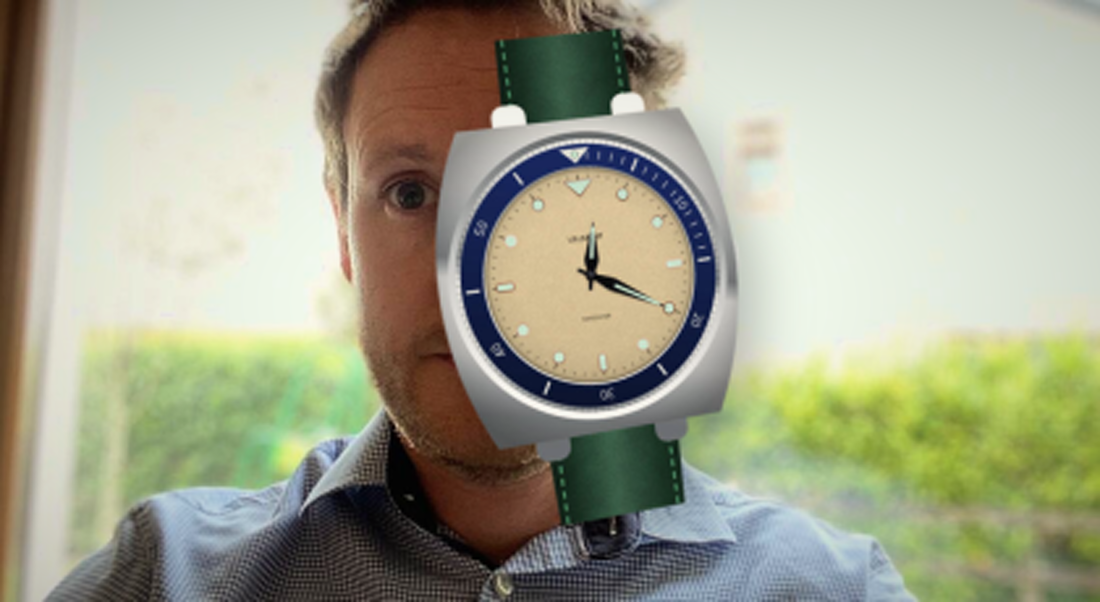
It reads {"hour": 12, "minute": 20}
